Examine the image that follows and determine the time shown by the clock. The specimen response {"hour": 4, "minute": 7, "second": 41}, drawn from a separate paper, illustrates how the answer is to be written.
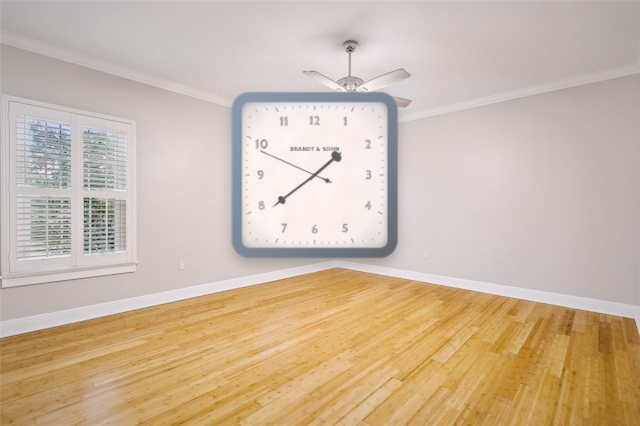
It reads {"hour": 1, "minute": 38, "second": 49}
